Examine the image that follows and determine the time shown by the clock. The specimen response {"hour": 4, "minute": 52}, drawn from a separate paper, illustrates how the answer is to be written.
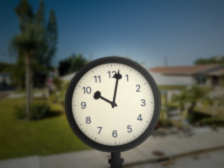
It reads {"hour": 10, "minute": 2}
